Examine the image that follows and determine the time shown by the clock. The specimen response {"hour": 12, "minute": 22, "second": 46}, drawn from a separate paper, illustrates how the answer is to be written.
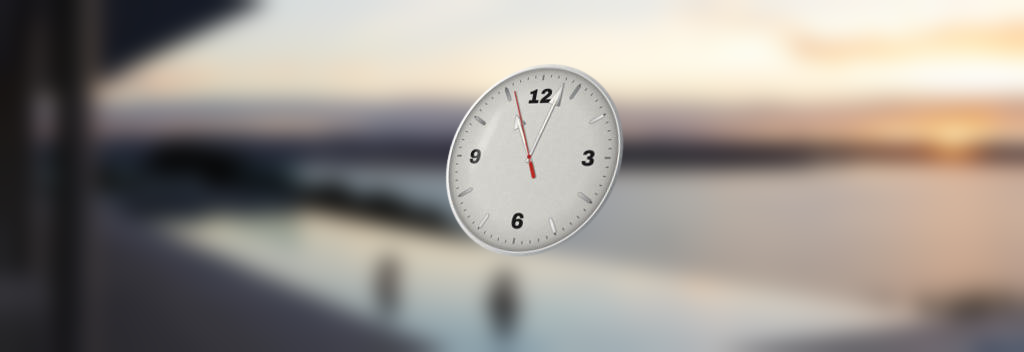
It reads {"hour": 11, "minute": 2, "second": 56}
